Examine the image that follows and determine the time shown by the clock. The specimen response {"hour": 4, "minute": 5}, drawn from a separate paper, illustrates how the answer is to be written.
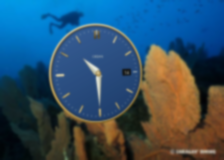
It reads {"hour": 10, "minute": 30}
